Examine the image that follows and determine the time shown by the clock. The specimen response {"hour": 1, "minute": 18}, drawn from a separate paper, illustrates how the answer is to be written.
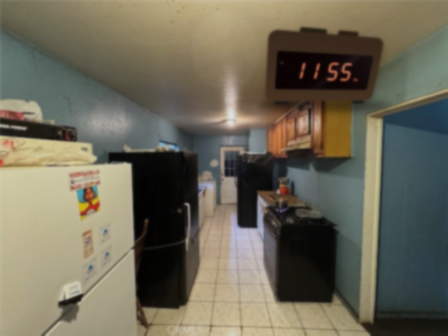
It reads {"hour": 11, "minute": 55}
